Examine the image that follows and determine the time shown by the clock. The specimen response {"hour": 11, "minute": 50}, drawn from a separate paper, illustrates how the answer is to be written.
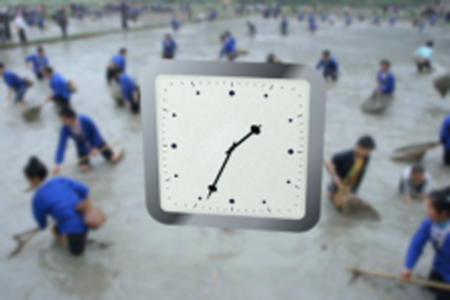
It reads {"hour": 1, "minute": 34}
